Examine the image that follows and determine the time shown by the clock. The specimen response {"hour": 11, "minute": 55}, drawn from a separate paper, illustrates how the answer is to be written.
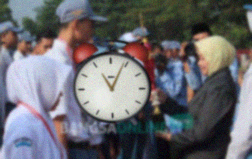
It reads {"hour": 11, "minute": 4}
